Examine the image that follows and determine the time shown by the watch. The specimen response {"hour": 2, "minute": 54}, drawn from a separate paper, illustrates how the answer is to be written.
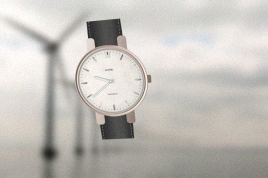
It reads {"hour": 9, "minute": 39}
